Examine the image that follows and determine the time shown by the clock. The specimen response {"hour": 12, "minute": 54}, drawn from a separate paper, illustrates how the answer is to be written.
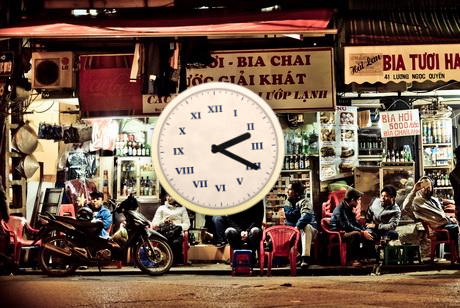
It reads {"hour": 2, "minute": 20}
